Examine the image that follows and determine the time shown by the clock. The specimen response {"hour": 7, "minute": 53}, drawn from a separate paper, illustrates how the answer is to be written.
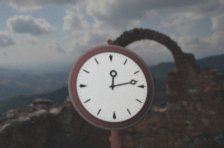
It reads {"hour": 12, "minute": 13}
